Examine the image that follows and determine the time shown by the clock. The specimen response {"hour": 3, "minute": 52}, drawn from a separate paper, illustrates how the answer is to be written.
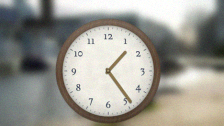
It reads {"hour": 1, "minute": 24}
